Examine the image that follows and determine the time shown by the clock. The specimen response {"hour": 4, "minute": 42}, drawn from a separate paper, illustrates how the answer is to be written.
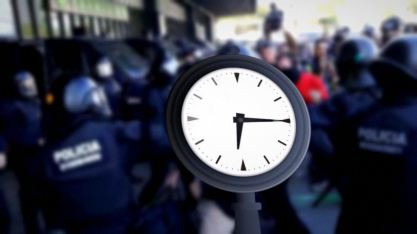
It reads {"hour": 6, "minute": 15}
